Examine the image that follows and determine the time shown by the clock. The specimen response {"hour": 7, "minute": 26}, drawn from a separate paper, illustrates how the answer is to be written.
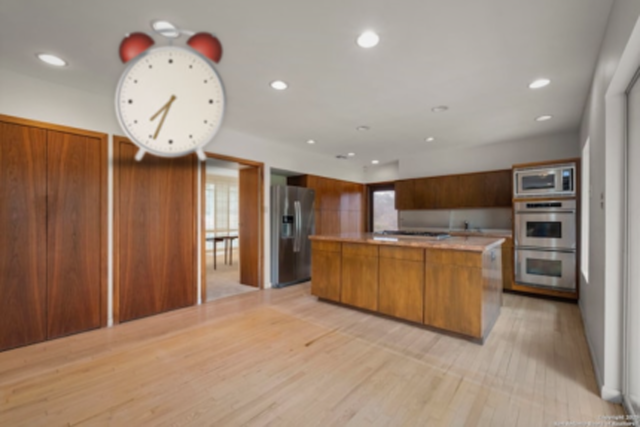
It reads {"hour": 7, "minute": 34}
